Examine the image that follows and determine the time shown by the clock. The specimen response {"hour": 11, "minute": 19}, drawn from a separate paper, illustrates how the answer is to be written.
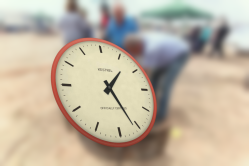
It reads {"hour": 1, "minute": 26}
